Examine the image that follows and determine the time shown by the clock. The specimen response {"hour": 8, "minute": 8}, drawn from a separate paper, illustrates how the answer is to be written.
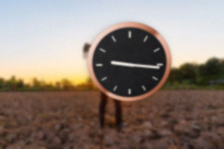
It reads {"hour": 9, "minute": 16}
